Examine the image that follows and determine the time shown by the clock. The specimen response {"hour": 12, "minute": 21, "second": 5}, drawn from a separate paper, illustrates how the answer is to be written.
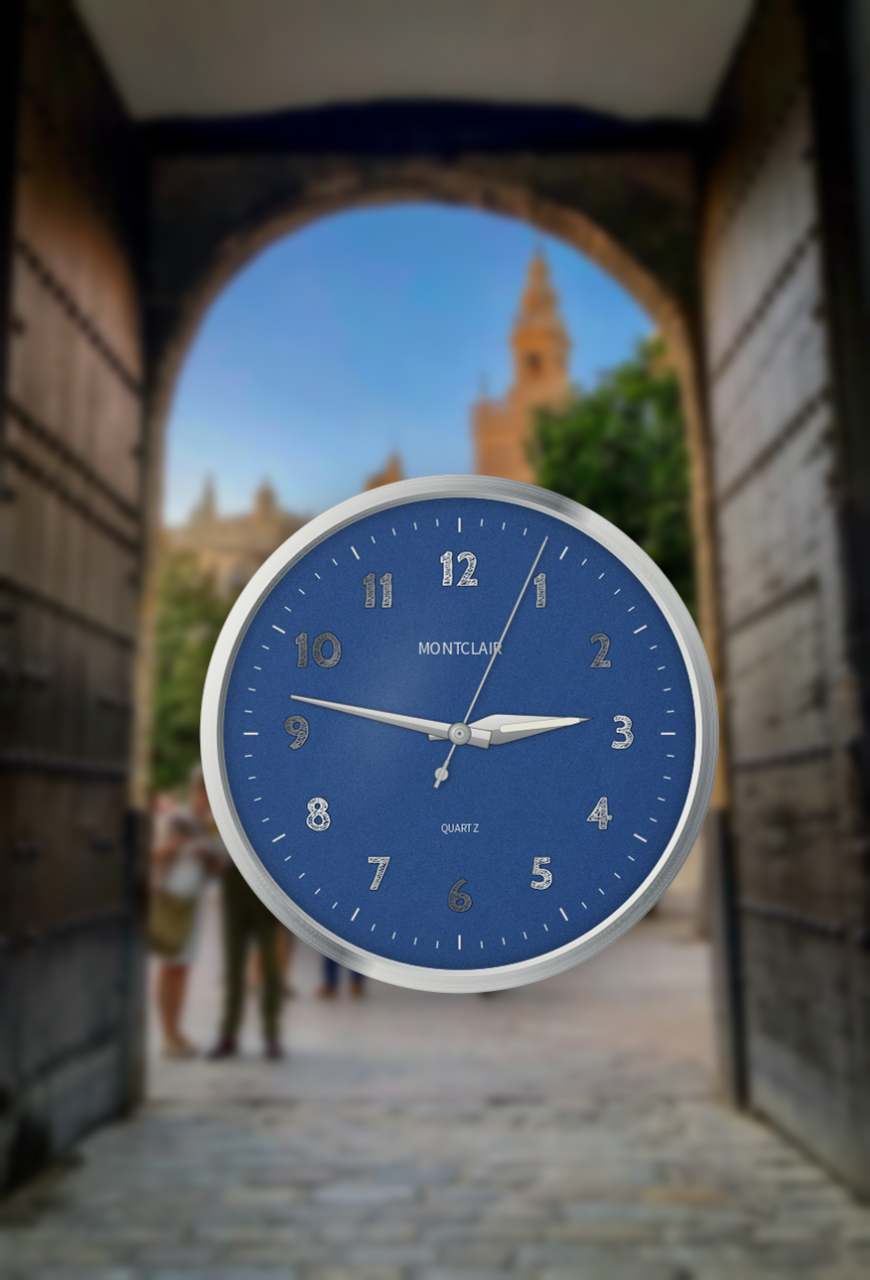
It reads {"hour": 2, "minute": 47, "second": 4}
